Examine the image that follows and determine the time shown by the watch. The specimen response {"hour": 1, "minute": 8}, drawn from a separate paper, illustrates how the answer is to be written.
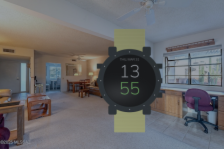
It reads {"hour": 13, "minute": 55}
